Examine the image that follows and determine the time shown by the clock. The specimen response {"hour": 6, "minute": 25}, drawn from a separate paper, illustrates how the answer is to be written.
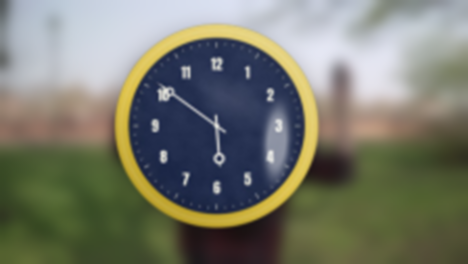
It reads {"hour": 5, "minute": 51}
